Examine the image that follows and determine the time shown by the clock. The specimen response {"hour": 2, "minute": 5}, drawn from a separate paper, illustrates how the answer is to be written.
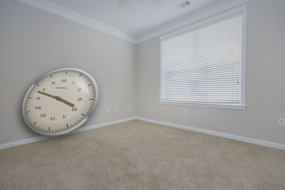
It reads {"hour": 3, "minute": 48}
